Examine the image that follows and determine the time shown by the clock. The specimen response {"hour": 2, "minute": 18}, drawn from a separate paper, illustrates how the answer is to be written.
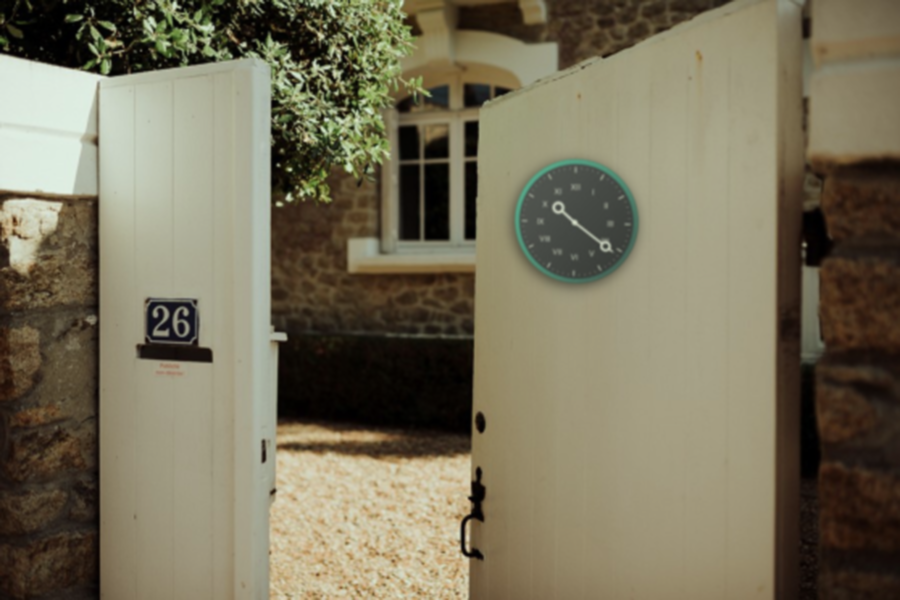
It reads {"hour": 10, "minute": 21}
